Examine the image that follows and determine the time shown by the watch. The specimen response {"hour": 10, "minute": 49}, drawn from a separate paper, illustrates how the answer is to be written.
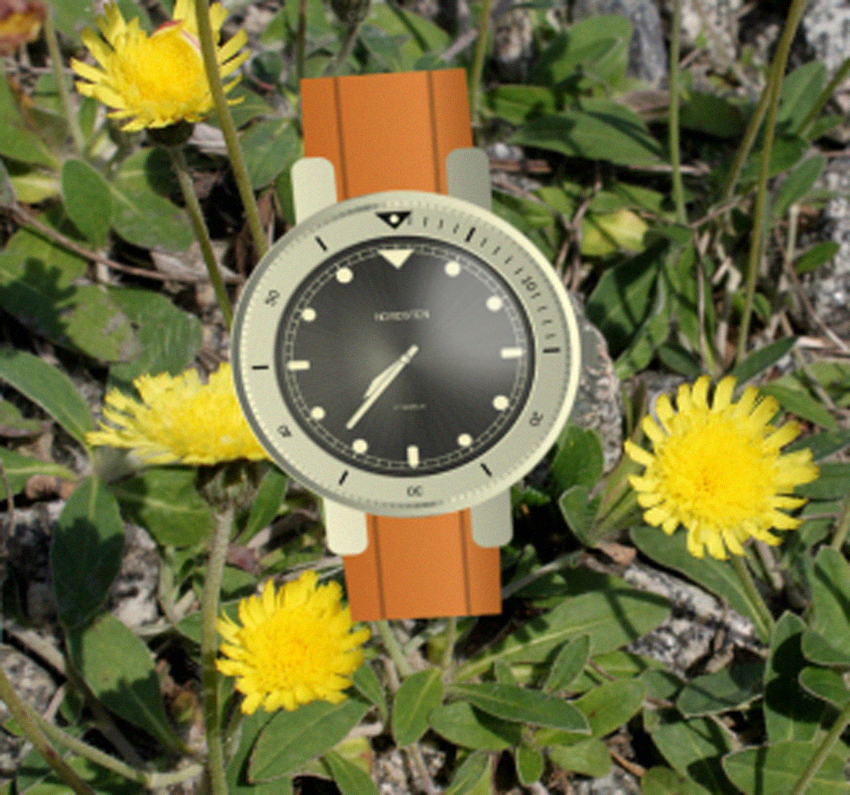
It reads {"hour": 7, "minute": 37}
